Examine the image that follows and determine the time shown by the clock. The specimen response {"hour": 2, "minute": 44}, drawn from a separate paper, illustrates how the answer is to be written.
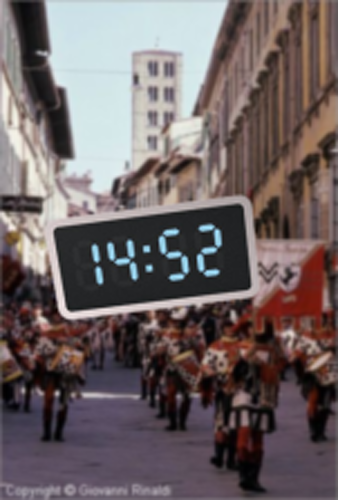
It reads {"hour": 14, "minute": 52}
